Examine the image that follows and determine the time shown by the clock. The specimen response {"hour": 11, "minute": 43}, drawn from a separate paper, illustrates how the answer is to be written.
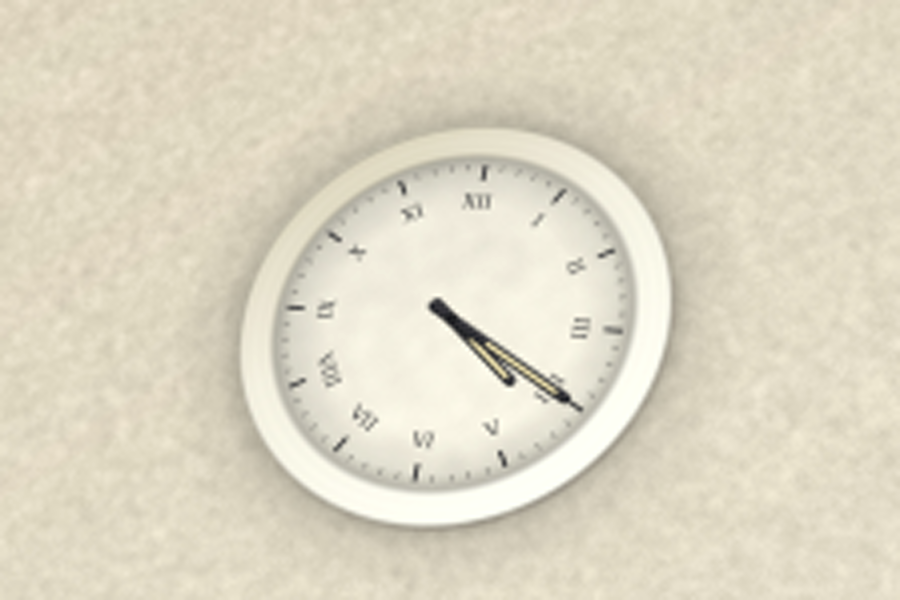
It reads {"hour": 4, "minute": 20}
